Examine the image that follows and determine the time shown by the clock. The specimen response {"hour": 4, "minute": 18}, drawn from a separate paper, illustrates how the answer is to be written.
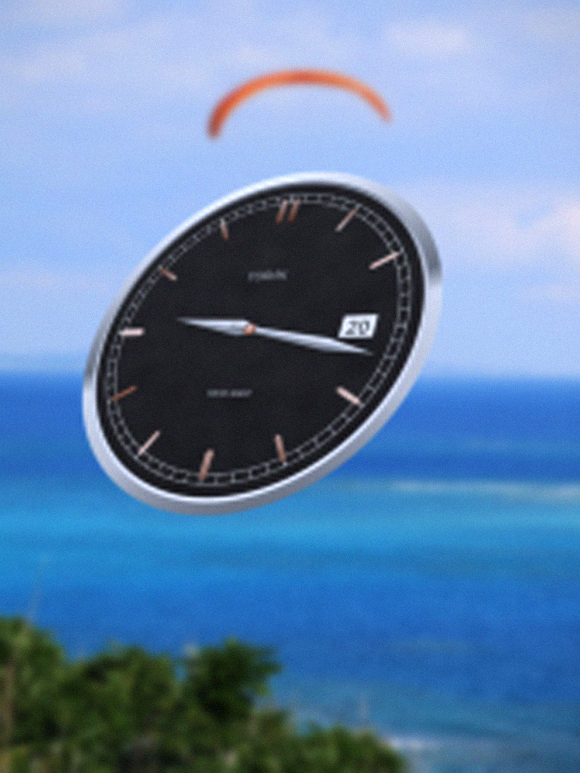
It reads {"hour": 9, "minute": 17}
